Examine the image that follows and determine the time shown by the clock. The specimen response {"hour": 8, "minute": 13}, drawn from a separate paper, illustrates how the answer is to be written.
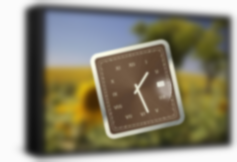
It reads {"hour": 1, "minute": 28}
